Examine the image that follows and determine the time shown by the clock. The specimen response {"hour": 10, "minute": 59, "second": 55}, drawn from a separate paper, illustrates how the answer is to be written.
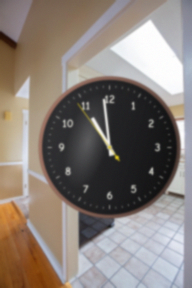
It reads {"hour": 10, "minute": 58, "second": 54}
